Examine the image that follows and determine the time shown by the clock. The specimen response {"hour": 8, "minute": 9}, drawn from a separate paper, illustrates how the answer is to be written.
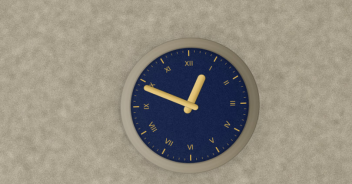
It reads {"hour": 12, "minute": 49}
